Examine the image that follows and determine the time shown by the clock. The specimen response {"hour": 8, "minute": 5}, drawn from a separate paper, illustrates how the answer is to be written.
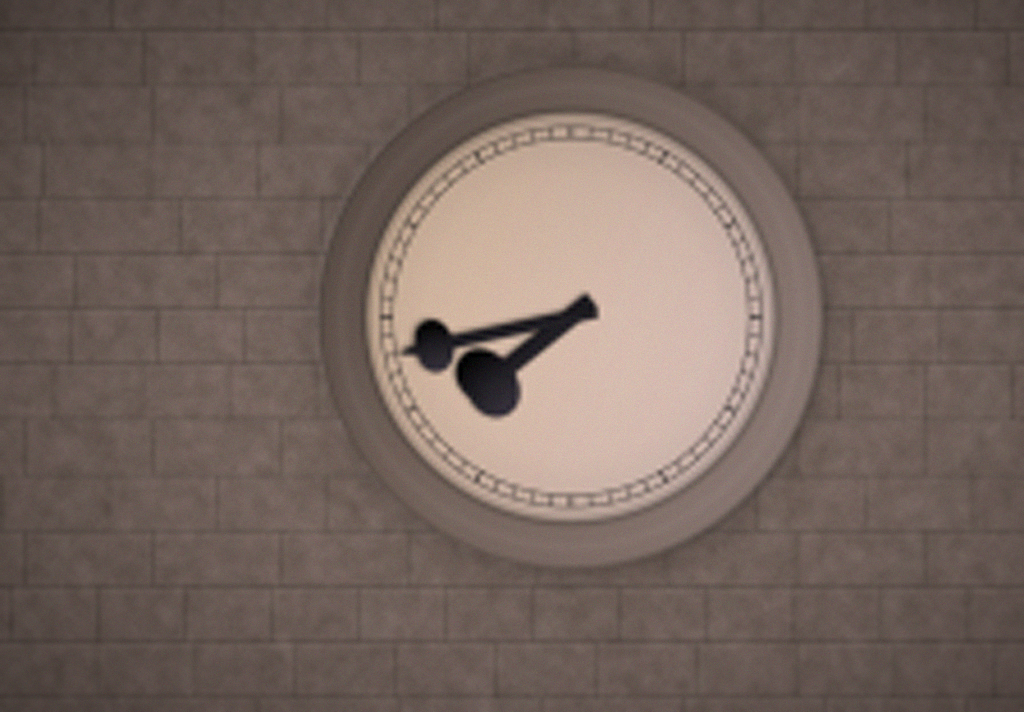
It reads {"hour": 7, "minute": 43}
